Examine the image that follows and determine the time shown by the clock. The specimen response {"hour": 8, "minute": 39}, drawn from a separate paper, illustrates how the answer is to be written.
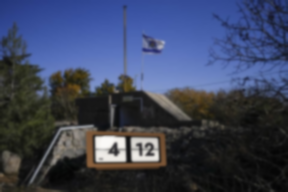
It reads {"hour": 4, "minute": 12}
